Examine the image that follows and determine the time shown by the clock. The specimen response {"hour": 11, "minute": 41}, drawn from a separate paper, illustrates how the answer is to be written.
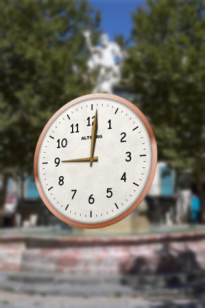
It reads {"hour": 9, "minute": 1}
